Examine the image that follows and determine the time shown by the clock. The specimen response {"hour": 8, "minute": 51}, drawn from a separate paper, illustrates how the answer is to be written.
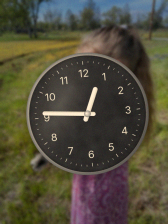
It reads {"hour": 12, "minute": 46}
